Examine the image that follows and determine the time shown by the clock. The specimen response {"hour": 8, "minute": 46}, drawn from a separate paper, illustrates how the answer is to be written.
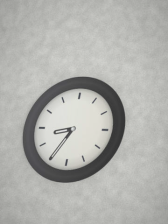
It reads {"hour": 8, "minute": 35}
